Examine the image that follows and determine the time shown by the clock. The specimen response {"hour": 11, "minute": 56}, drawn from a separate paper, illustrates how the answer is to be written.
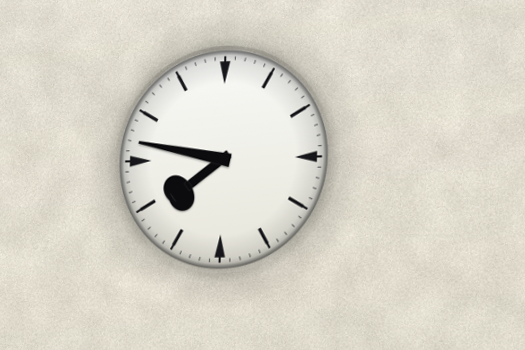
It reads {"hour": 7, "minute": 47}
